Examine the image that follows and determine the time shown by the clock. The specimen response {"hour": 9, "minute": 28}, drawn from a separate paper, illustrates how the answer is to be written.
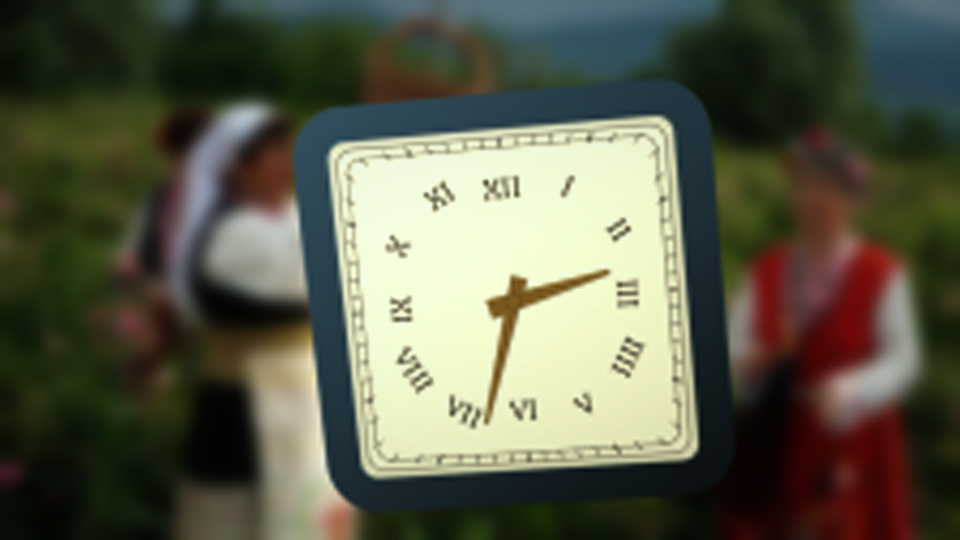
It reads {"hour": 2, "minute": 33}
